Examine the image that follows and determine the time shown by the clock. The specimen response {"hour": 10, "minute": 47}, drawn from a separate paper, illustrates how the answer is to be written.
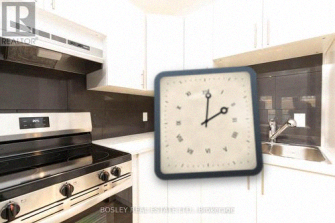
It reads {"hour": 2, "minute": 1}
